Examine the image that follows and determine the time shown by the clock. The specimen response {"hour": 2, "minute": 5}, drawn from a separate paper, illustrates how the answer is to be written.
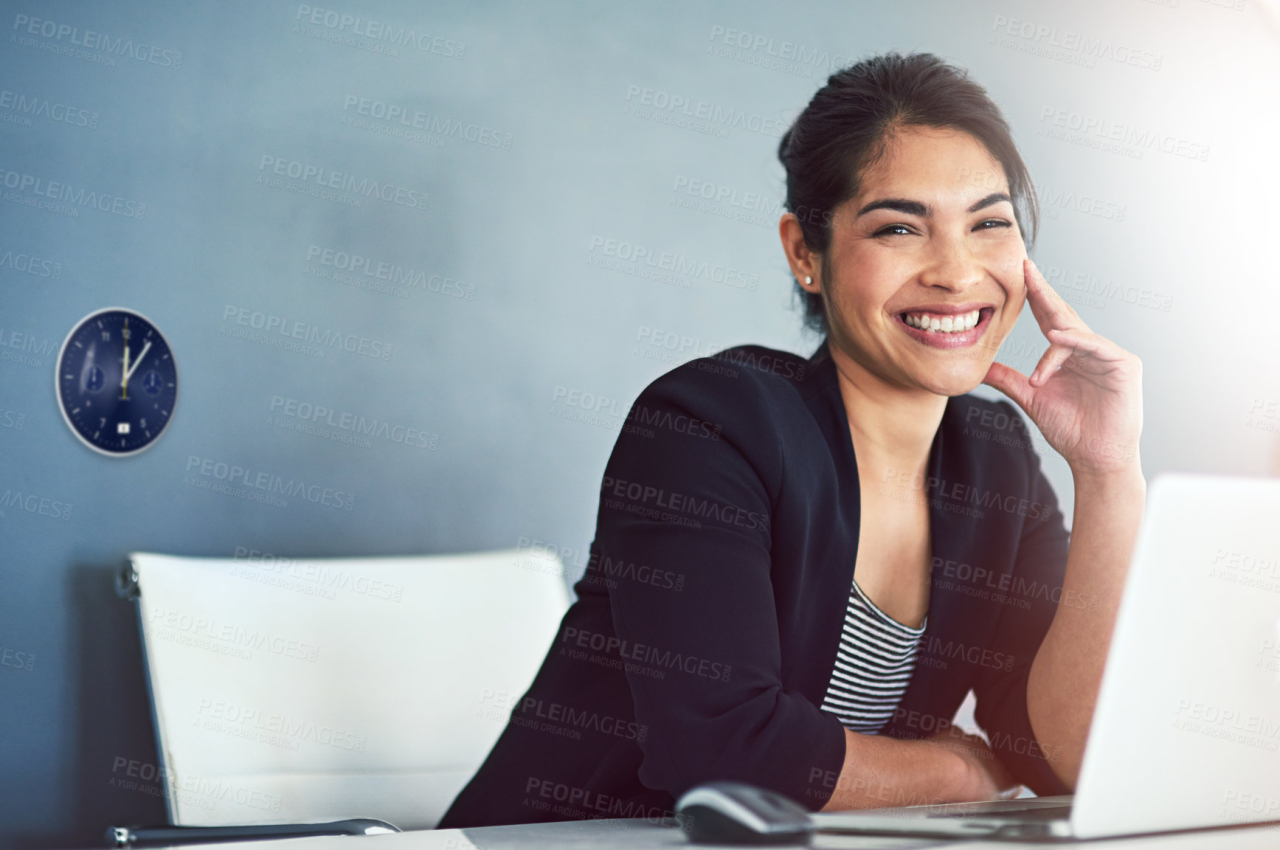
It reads {"hour": 12, "minute": 6}
